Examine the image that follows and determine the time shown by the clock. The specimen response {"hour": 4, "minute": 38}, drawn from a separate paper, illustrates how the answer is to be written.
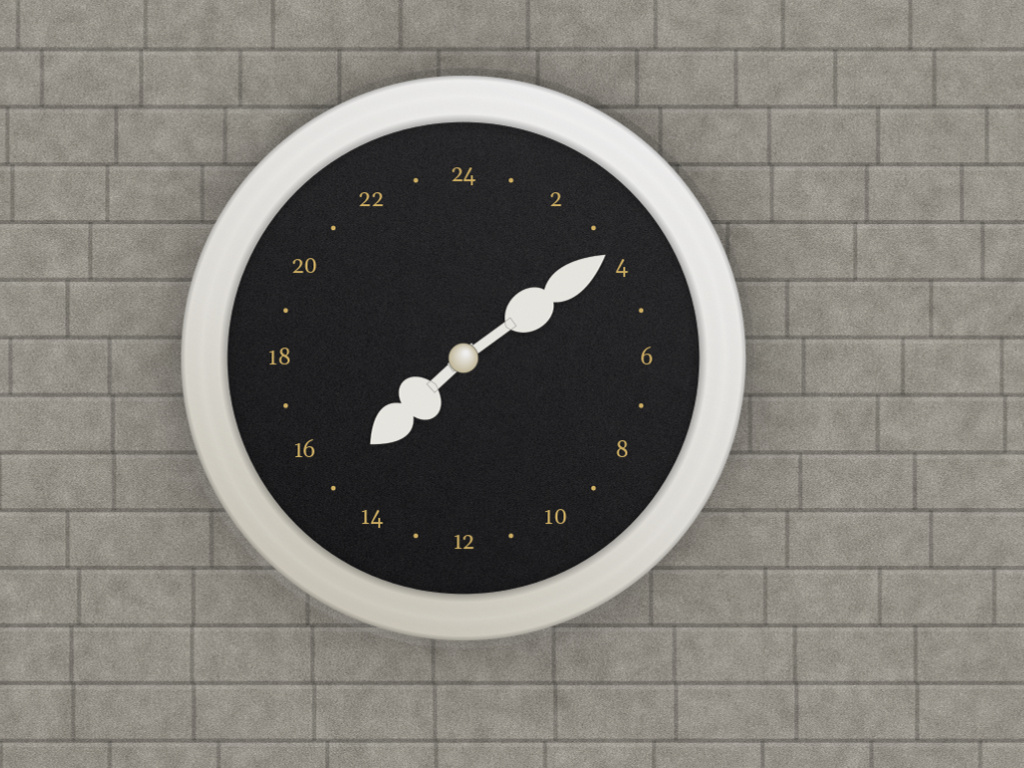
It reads {"hour": 15, "minute": 9}
